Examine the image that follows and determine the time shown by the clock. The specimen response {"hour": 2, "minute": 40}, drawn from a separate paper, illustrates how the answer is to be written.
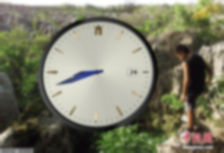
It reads {"hour": 8, "minute": 42}
